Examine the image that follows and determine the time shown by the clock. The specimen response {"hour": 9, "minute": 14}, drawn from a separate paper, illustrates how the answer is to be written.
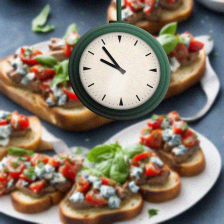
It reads {"hour": 9, "minute": 54}
